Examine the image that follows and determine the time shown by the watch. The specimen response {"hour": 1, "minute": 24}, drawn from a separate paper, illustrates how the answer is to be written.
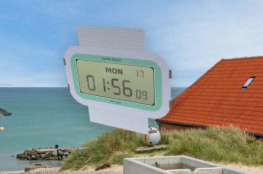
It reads {"hour": 1, "minute": 56}
